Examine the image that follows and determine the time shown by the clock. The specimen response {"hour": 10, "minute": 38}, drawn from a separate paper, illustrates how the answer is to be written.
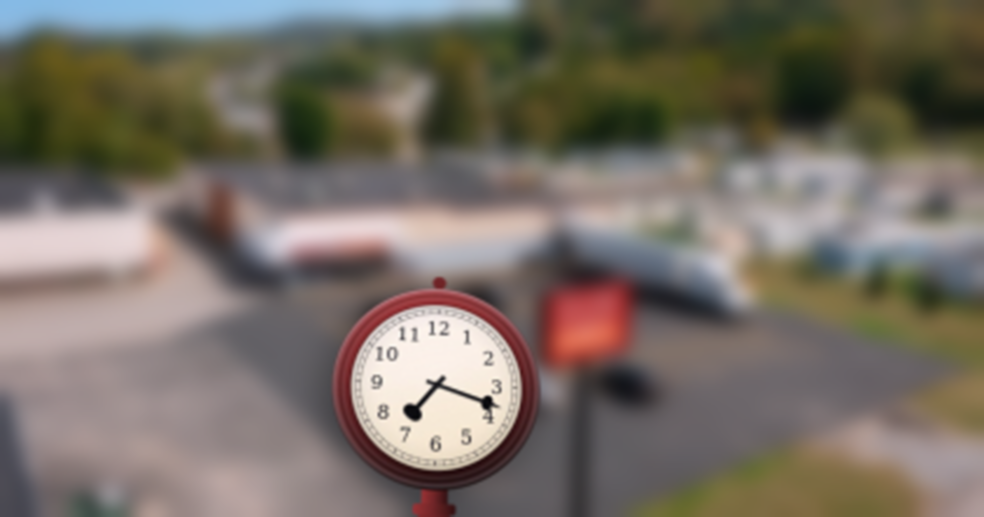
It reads {"hour": 7, "minute": 18}
